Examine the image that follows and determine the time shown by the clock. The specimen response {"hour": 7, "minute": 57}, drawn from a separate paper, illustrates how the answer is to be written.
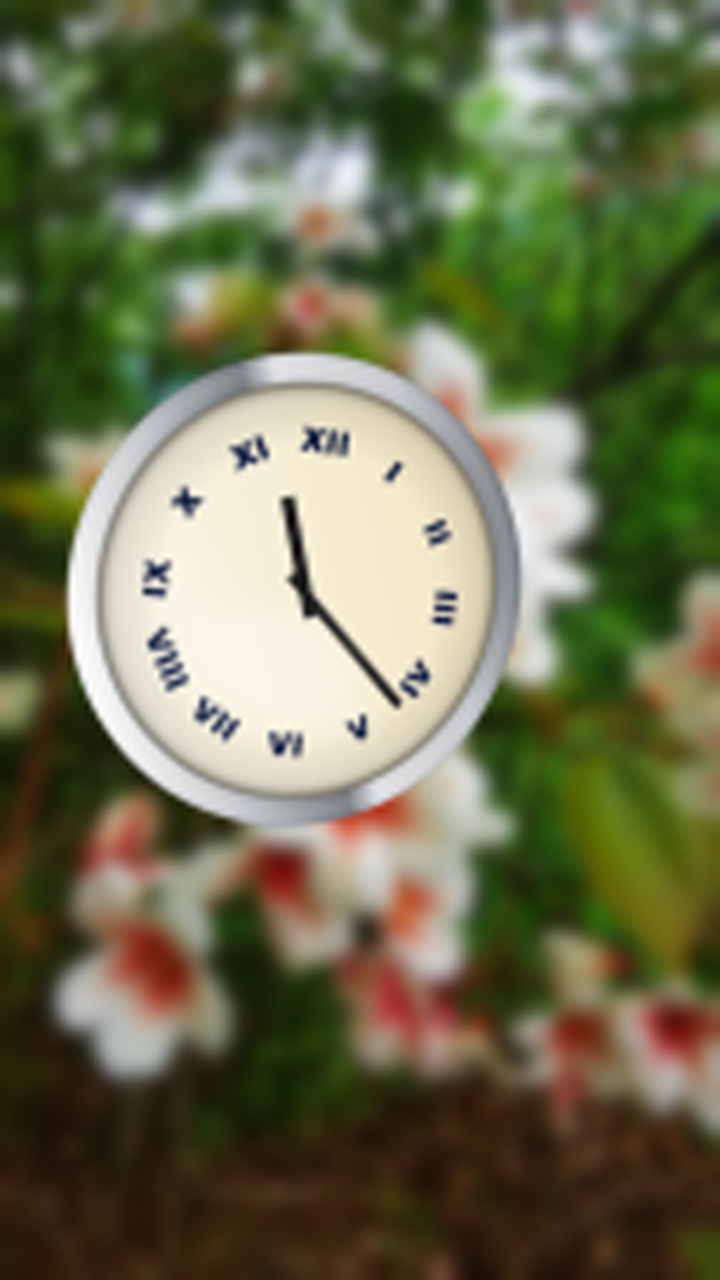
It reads {"hour": 11, "minute": 22}
